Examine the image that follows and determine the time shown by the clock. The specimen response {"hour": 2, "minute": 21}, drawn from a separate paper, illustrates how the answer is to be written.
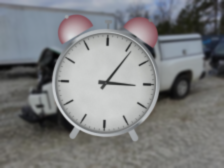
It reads {"hour": 3, "minute": 6}
